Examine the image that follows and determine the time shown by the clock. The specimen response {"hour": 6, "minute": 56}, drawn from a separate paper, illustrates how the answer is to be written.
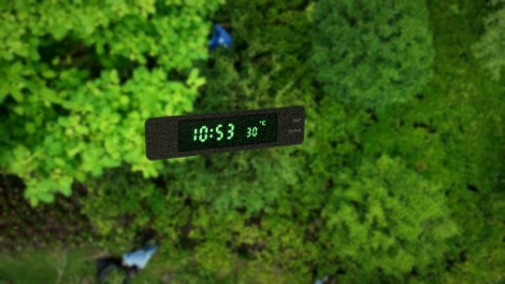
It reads {"hour": 10, "minute": 53}
